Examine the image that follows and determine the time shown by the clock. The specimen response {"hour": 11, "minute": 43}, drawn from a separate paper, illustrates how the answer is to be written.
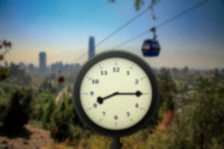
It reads {"hour": 8, "minute": 15}
